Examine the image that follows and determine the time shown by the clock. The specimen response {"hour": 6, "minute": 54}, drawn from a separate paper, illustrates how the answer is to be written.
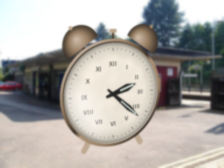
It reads {"hour": 2, "minute": 22}
